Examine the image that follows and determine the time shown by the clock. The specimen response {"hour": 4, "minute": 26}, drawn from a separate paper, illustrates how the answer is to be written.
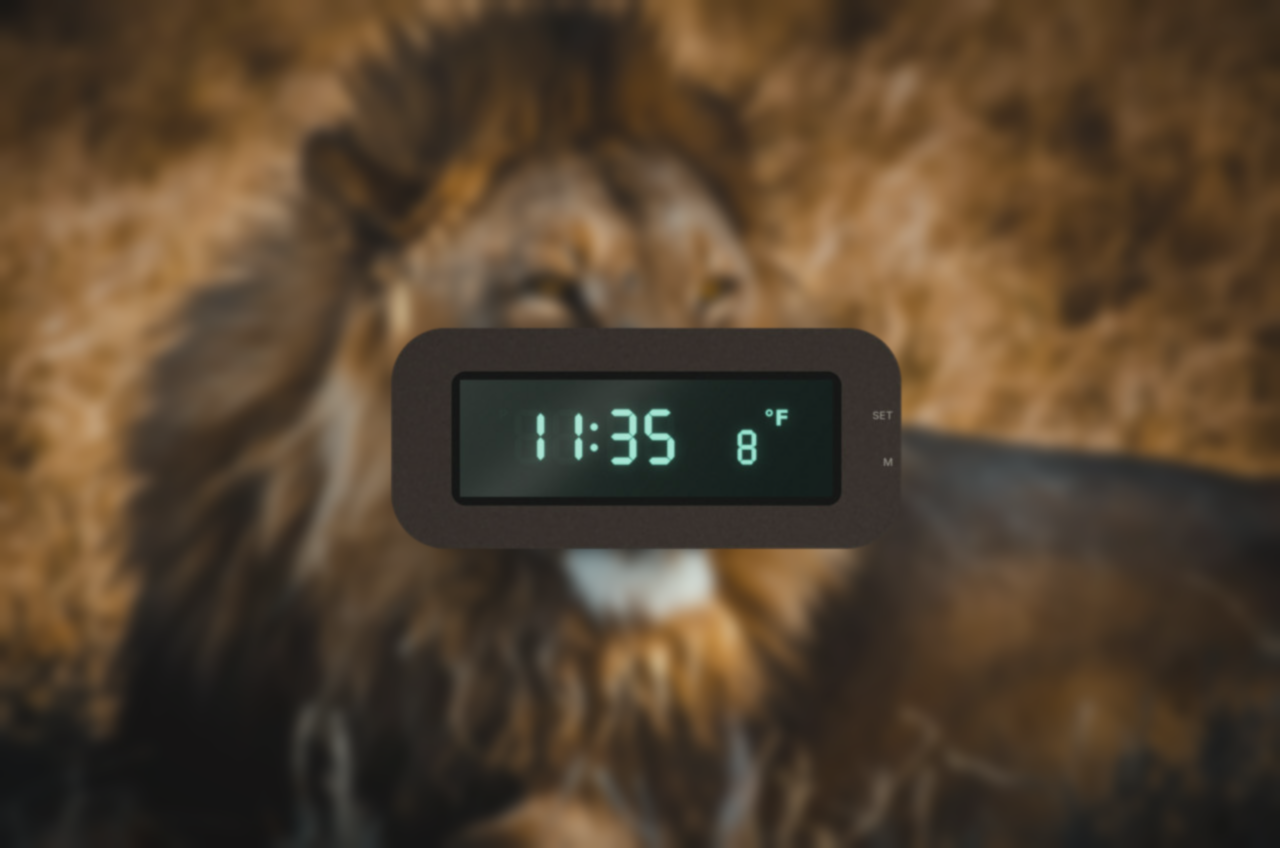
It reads {"hour": 11, "minute": 35}
